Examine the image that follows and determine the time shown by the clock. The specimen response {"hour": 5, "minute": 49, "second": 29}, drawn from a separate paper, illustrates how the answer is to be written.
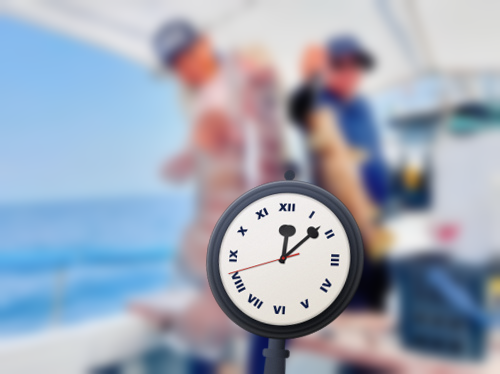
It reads {"hour": 12, "minute": 7, "second": 42}
